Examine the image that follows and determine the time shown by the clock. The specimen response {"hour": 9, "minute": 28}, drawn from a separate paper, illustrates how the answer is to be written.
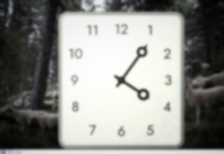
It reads {"hour": 4, "minute": 6}
